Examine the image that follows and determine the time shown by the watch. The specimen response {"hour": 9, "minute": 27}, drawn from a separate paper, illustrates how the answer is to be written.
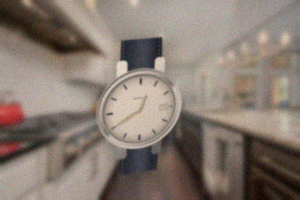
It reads {"hour": 12, "minute": 40}
